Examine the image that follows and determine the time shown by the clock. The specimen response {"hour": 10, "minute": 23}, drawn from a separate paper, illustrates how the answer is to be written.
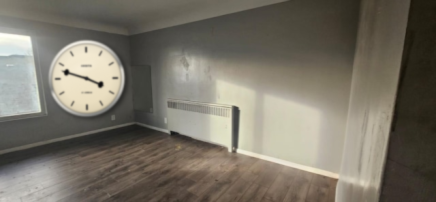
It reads {"hour": 3, "minute": 48}
